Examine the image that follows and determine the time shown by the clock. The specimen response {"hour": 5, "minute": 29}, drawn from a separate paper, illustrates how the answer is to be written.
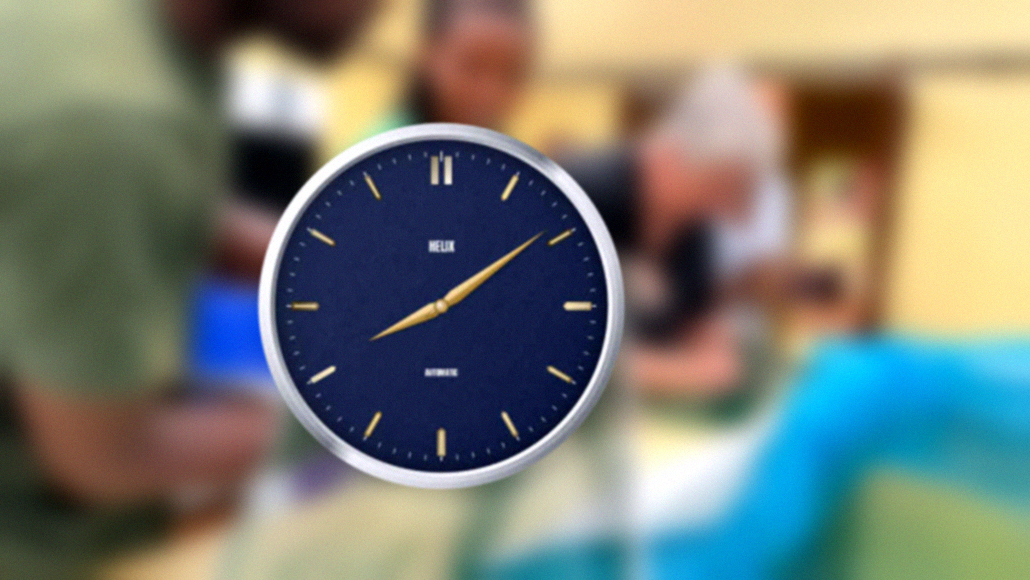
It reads {"hour": 8, "minute": 9}
